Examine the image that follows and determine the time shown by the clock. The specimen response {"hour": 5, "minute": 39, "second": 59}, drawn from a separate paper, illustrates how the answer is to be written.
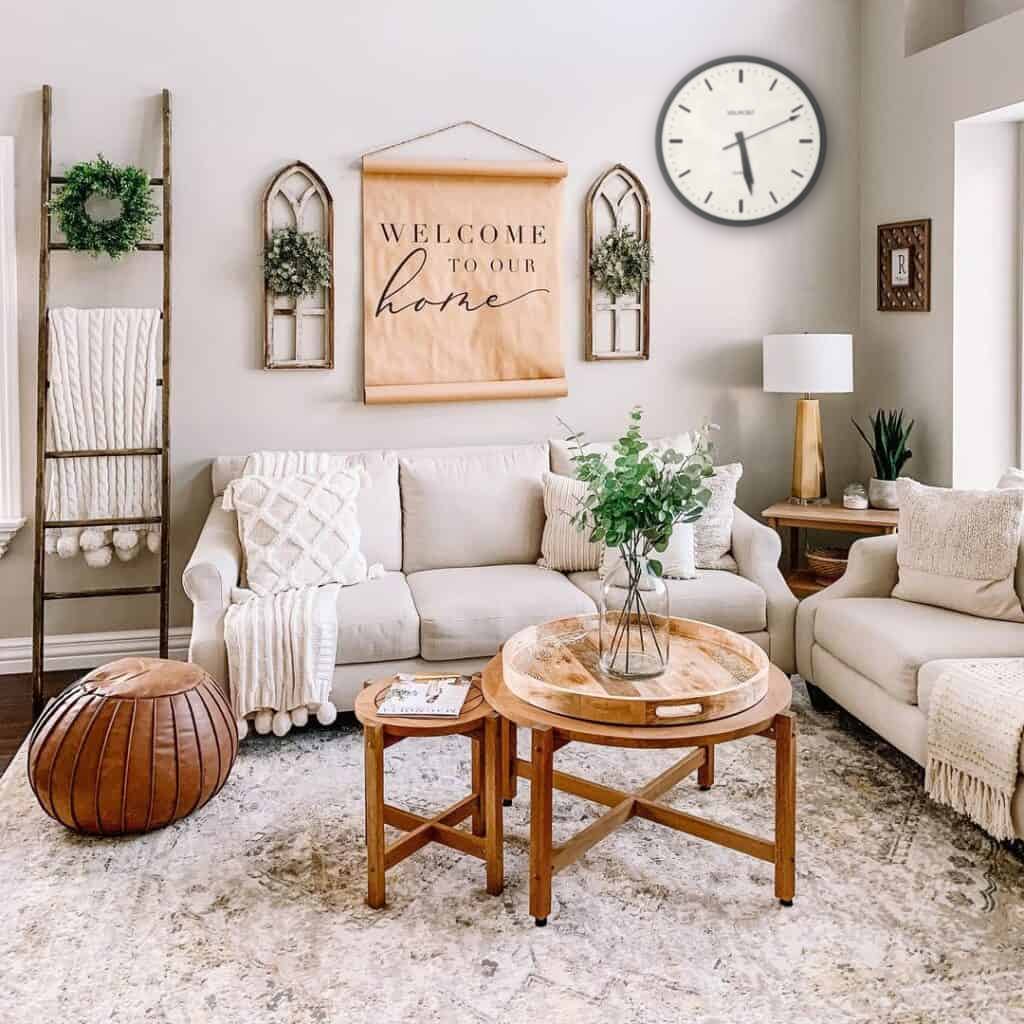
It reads {"hour": 5, "minute": 28, "second": 11}
